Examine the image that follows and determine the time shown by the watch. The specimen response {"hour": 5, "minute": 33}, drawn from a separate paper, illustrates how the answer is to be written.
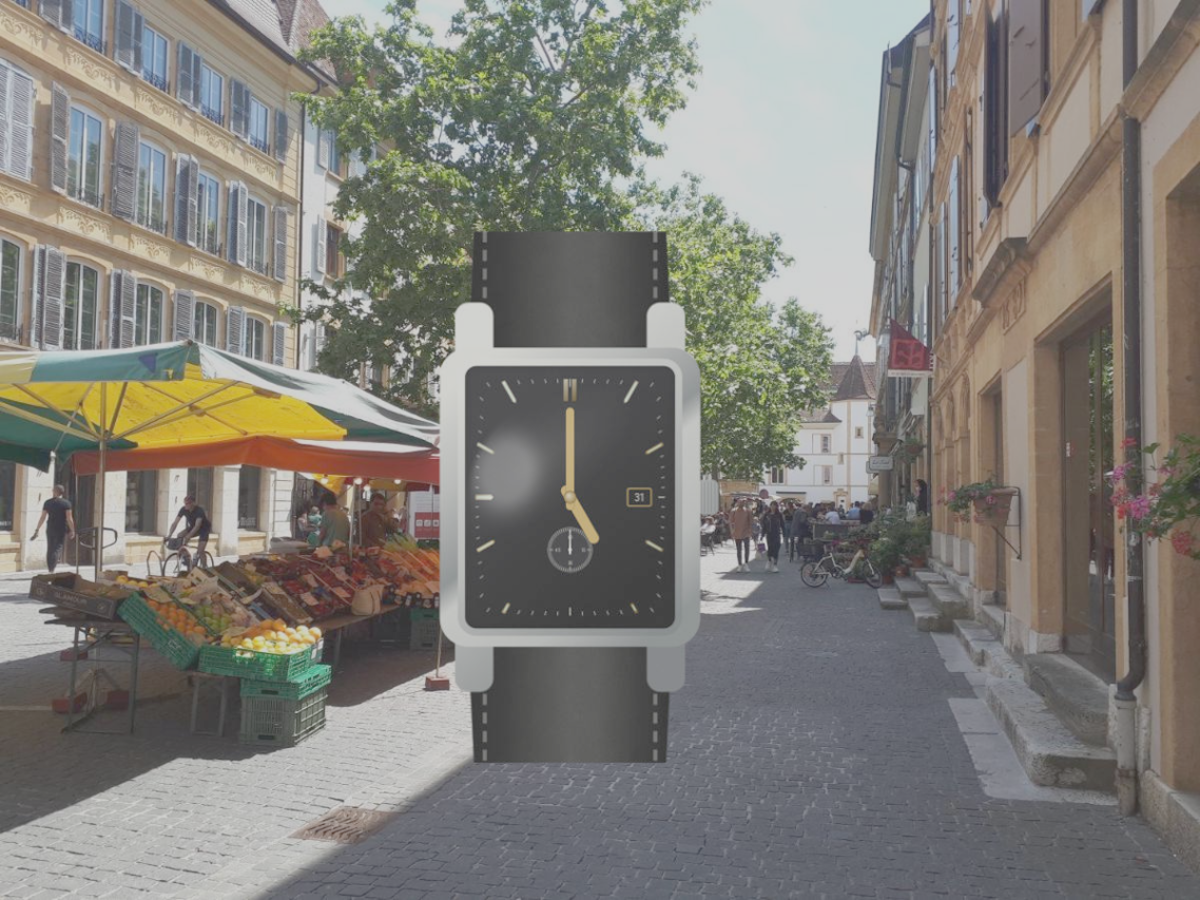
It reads {"hour": 5, "minute": 0}
